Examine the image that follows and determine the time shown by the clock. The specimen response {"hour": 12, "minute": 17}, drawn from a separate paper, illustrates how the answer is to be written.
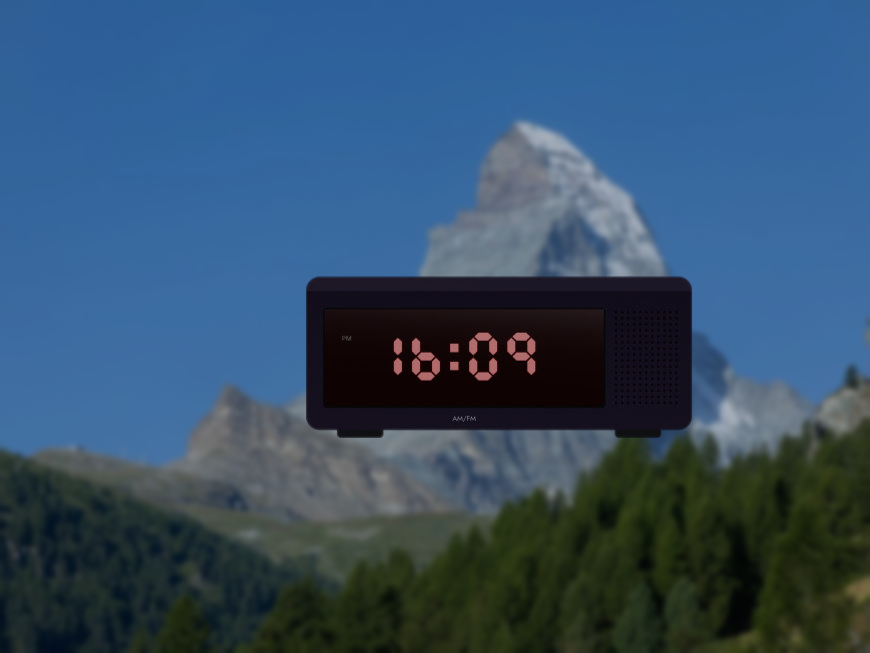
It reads {"hour": 16, "minute": 9}
